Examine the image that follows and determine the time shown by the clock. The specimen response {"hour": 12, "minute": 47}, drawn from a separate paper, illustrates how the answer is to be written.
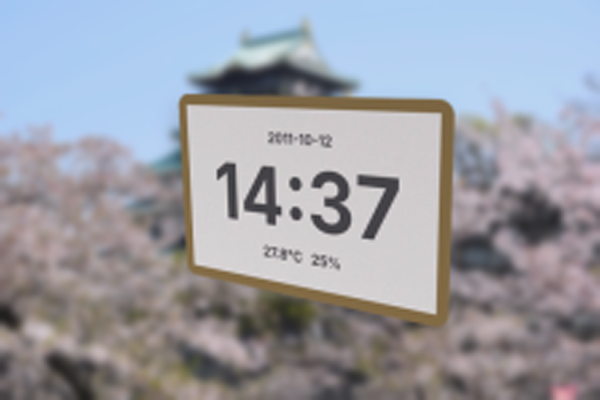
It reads {"hour": 14, "minute": 37}
